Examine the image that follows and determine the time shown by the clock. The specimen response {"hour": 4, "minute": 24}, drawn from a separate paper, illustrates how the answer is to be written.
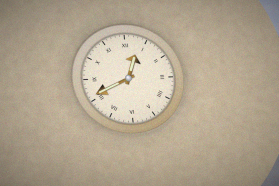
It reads {"hour": 12, "minute": 41}
